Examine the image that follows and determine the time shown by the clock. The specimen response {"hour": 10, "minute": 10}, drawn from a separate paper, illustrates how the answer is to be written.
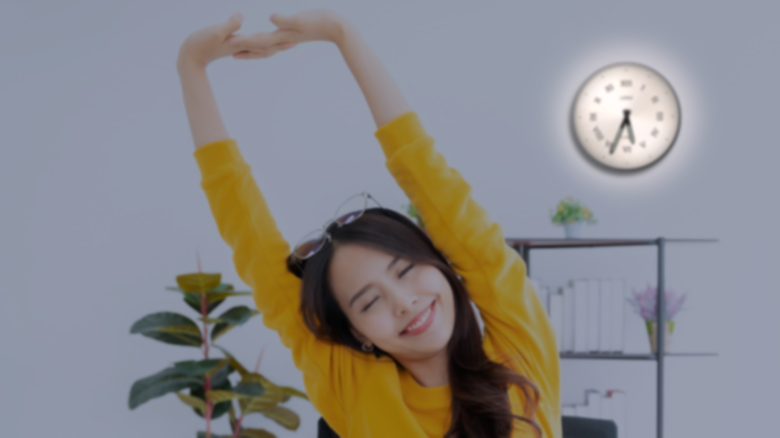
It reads {"hour": 5, "minute": 34}
